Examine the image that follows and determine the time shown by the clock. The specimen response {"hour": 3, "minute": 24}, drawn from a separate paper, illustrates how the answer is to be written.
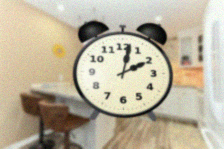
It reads {"hour": 2, "minute": 2}
